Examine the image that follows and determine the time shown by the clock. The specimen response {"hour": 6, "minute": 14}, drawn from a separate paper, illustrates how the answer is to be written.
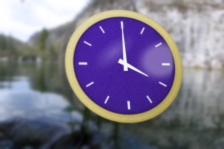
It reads {"hour": 4, "minute": 0}
